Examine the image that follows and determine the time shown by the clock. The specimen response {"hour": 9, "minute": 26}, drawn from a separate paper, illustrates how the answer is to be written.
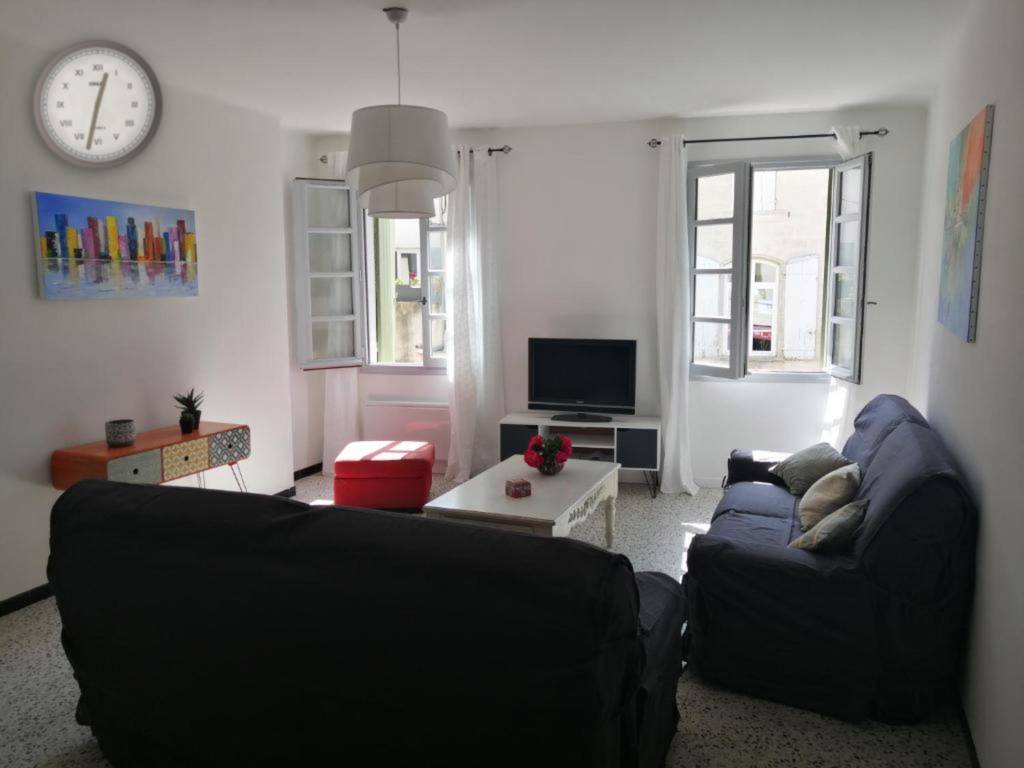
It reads {"hour": 12, "minute": 32}
